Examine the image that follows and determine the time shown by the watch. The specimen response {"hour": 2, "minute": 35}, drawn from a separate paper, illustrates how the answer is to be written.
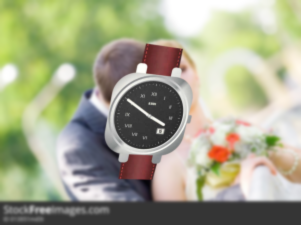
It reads {"hour": 3, "minute": 50}
